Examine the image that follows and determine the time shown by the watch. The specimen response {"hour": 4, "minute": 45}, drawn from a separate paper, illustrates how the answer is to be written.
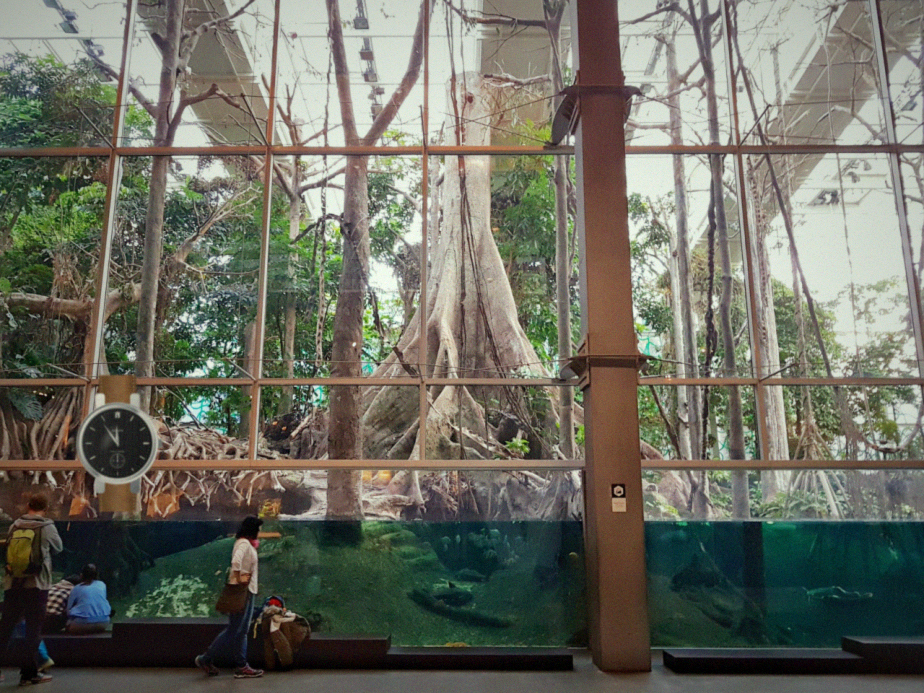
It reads {"hour": 11, "minute": 54}
